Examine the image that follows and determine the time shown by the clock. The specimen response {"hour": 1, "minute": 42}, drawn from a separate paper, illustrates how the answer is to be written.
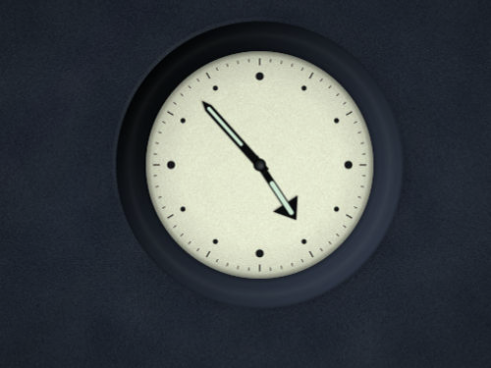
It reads {"hour": 4, "minute": 53}
